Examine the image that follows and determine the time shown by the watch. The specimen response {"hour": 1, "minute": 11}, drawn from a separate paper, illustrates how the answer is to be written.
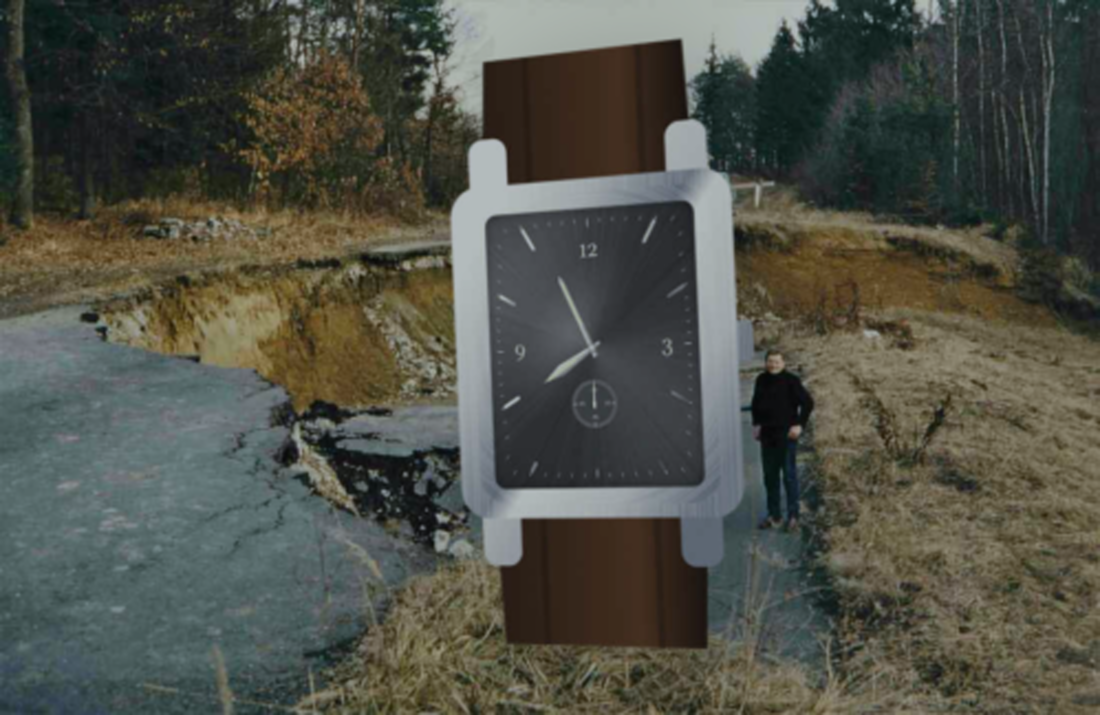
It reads {"hour": 7, "minute": 56}
